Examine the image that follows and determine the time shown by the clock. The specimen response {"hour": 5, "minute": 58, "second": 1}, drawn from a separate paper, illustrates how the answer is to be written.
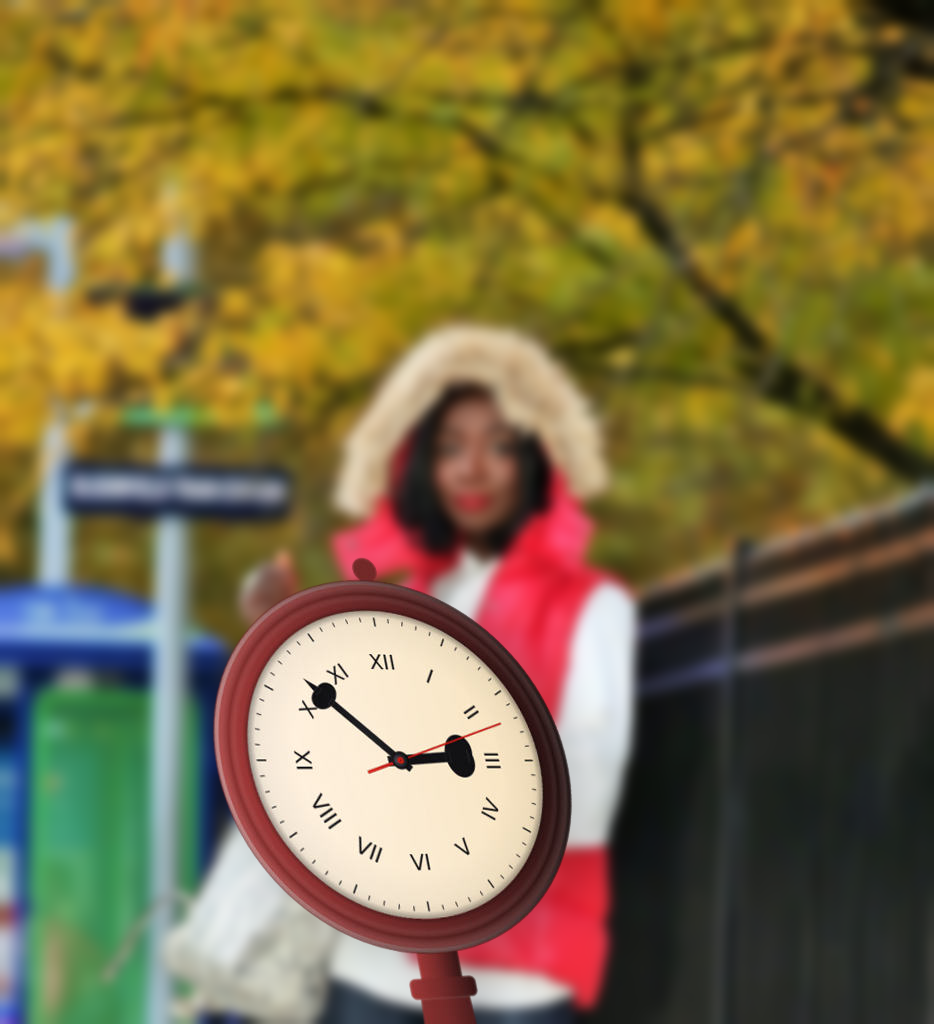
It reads {"hour": 2, "minute": 52, "second": 12}
